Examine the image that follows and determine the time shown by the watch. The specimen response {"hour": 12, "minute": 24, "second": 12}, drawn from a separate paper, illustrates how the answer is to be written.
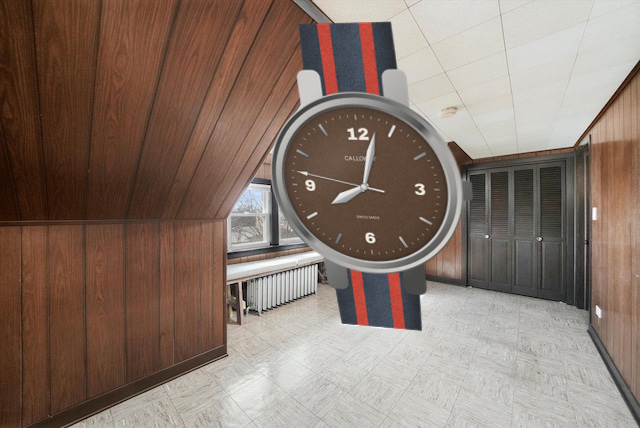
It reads {"hour": 8, "minute": 2, "second": 47}
